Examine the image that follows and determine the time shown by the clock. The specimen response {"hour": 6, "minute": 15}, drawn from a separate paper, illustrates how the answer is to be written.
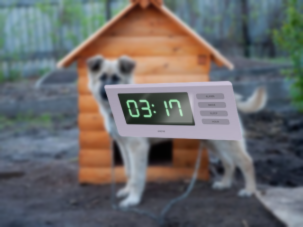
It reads {"hour": 3, "minute": 17}
